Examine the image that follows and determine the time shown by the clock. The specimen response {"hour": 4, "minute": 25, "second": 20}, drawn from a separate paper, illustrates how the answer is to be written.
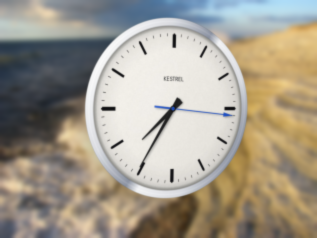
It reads {"hour": 7, "minute": 35, "second": 16}
